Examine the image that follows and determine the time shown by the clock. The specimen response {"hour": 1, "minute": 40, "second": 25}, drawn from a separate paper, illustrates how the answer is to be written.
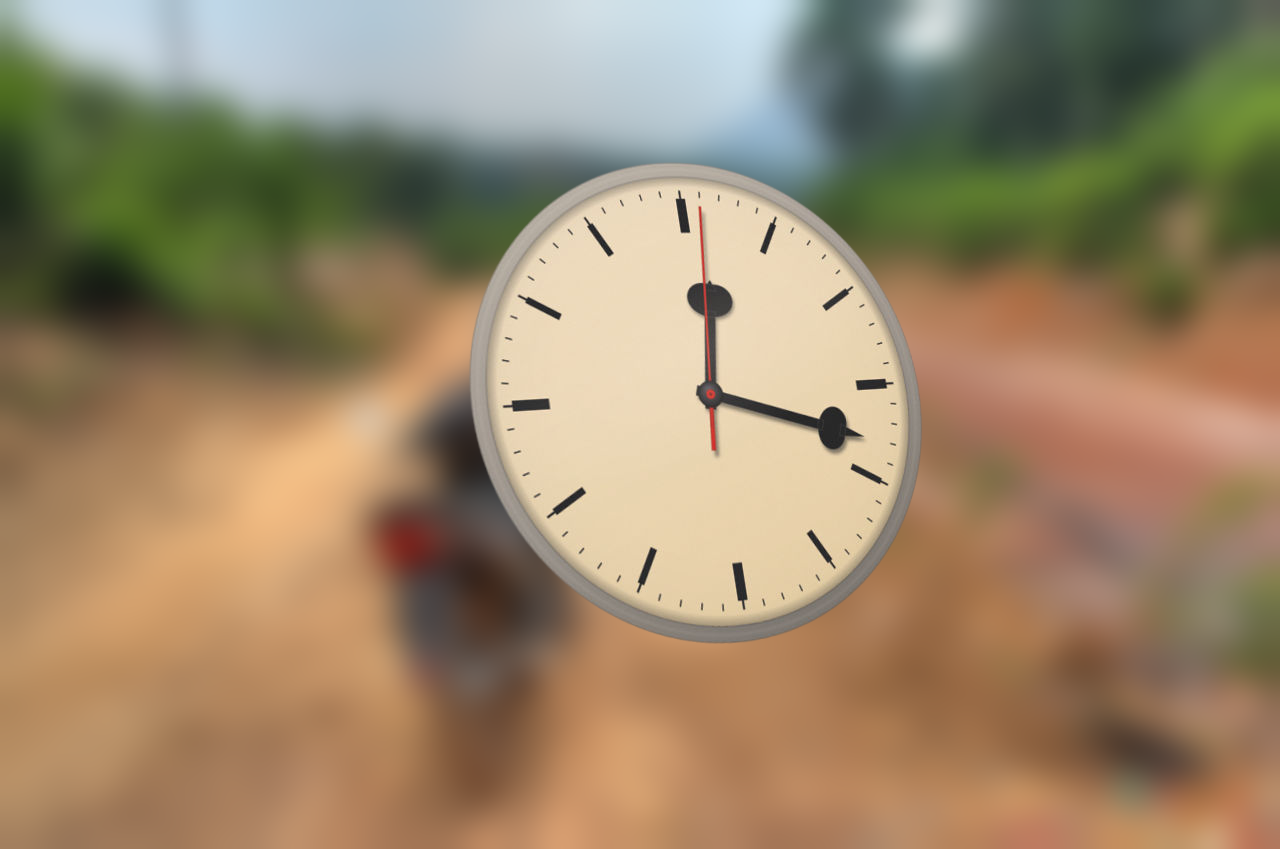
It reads {"hour": 12, "minute": 18, "second": 1}
